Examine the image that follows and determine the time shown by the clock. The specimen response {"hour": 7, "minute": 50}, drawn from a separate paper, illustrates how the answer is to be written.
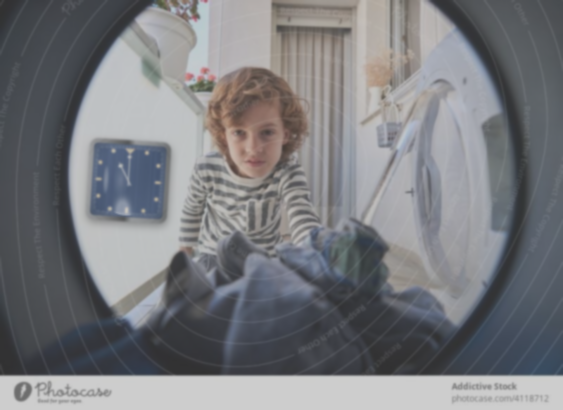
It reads {"hour": 11, "minute": 0}
